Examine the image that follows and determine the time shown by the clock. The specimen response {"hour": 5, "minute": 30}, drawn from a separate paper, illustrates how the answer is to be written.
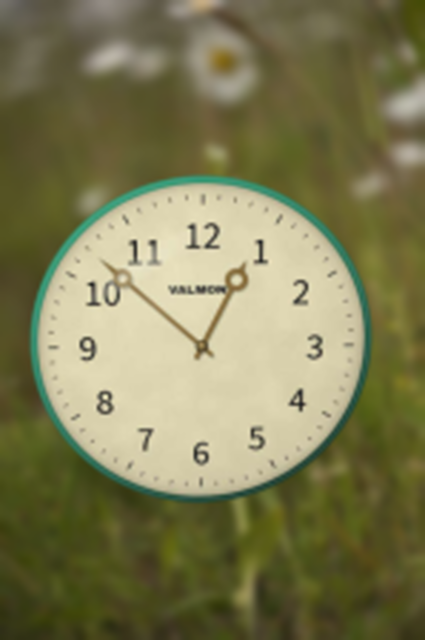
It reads {"hour": 12, "minute": 52}
